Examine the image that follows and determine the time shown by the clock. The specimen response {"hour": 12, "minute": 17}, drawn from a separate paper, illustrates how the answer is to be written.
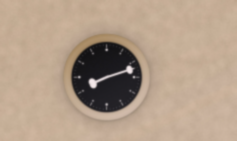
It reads {"hour": 8, "minute": 12}
